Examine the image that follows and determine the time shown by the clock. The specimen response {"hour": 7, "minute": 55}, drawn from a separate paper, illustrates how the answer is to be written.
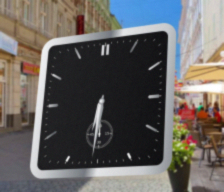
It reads {"hour": 6, "minute": 31}
